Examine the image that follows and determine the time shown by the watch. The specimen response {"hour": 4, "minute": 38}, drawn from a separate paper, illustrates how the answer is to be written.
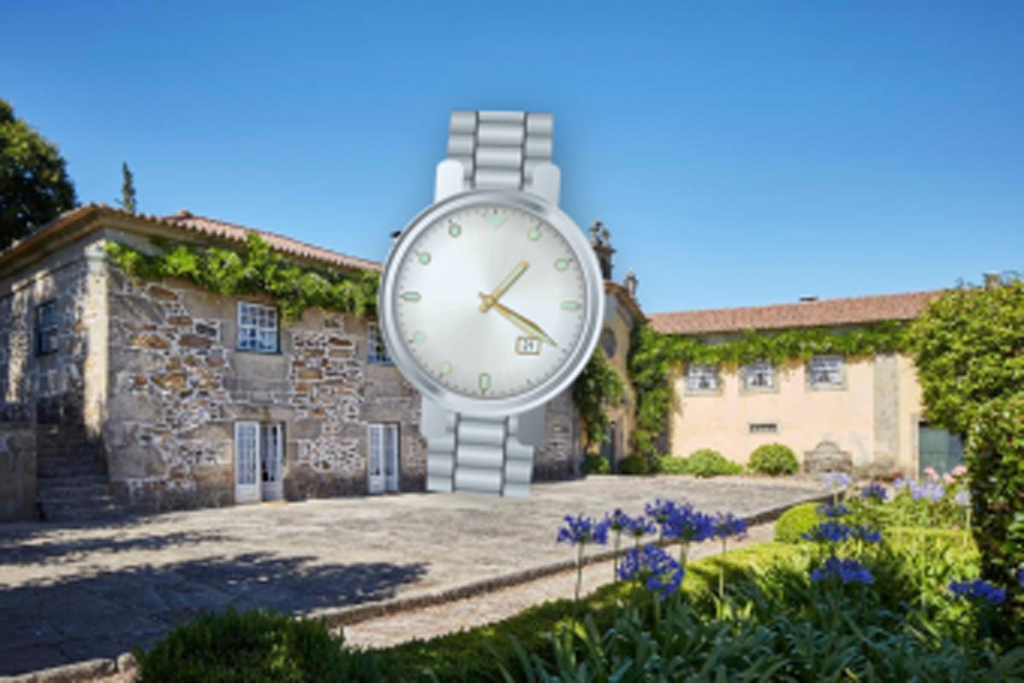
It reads {"hour": 1, "minute": 20}
